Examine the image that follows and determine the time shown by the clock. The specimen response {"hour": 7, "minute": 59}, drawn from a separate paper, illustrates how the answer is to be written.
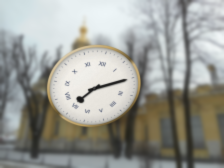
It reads {"hour": 7, "minute": 10}
